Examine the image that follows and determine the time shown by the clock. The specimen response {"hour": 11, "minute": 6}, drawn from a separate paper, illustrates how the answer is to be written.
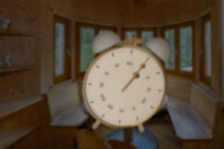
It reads {"hour": 1, "minute": 5}
